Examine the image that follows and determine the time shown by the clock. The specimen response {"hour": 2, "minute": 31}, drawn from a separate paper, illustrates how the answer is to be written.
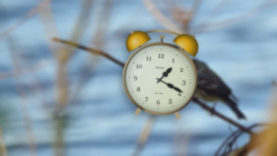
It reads {"hour": 1, "minute": 19}
